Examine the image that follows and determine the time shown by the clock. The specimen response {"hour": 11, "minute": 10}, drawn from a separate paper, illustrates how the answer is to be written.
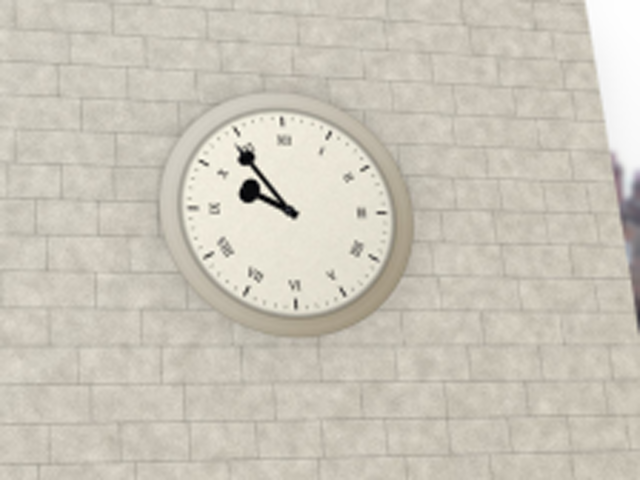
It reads {"hour": 9, "minute": 54}
